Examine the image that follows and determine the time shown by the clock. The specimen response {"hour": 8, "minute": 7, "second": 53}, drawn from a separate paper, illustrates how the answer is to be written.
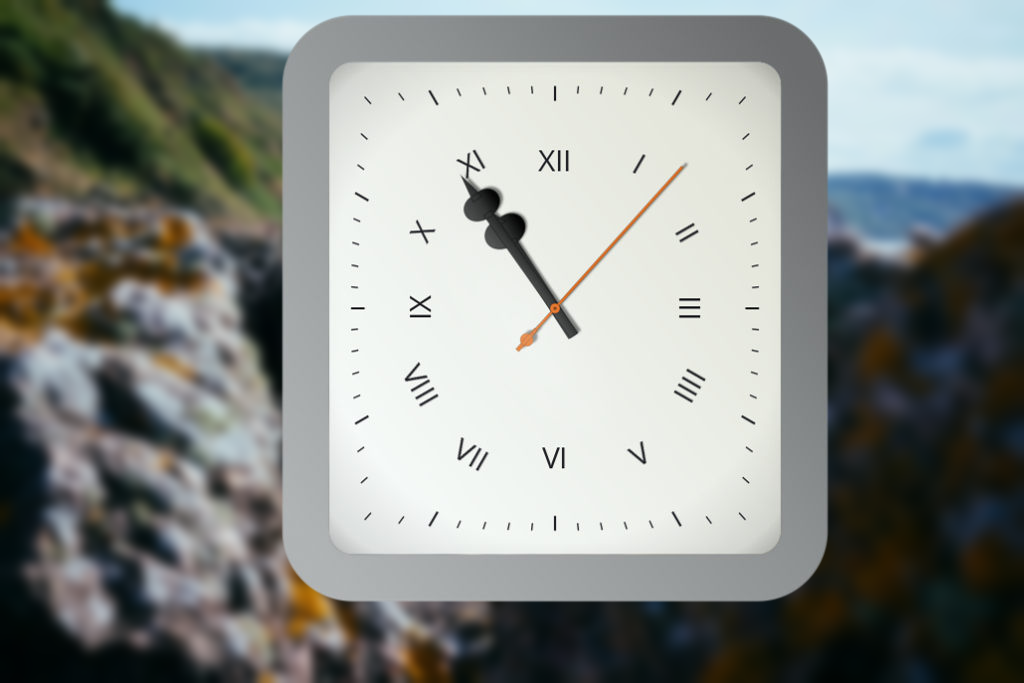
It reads {"hour": 10, "minute": 54, "second": 7}
